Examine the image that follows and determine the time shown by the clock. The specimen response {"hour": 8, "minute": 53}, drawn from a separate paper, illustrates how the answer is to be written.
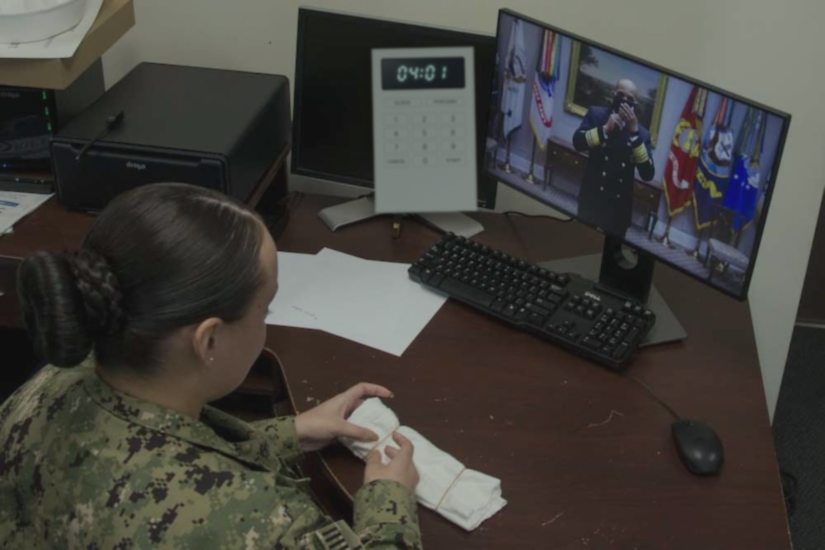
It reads {"hour": 4, "minute": 1}
